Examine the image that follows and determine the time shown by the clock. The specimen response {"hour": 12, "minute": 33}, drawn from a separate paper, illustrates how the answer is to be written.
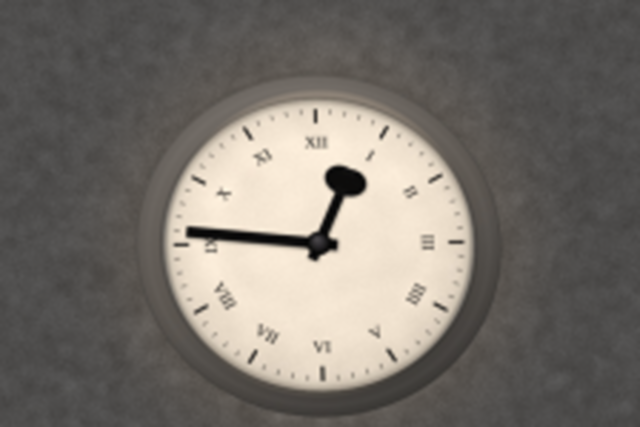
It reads {"hour": 12, "minute": 46}
